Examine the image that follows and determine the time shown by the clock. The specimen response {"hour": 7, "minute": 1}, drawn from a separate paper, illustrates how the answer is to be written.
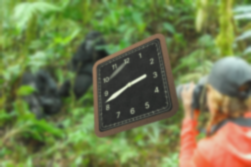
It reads {"hour": 2, "minute": 42}
